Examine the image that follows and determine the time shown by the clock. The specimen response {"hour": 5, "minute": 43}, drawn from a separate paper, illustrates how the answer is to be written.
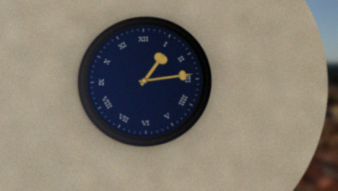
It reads {"hour": 1, "minute": 14}
